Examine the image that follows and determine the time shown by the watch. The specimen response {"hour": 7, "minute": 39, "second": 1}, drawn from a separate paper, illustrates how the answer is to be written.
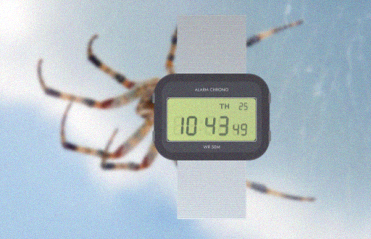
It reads {"hour": 10, "minute": 43, "second": 49}
